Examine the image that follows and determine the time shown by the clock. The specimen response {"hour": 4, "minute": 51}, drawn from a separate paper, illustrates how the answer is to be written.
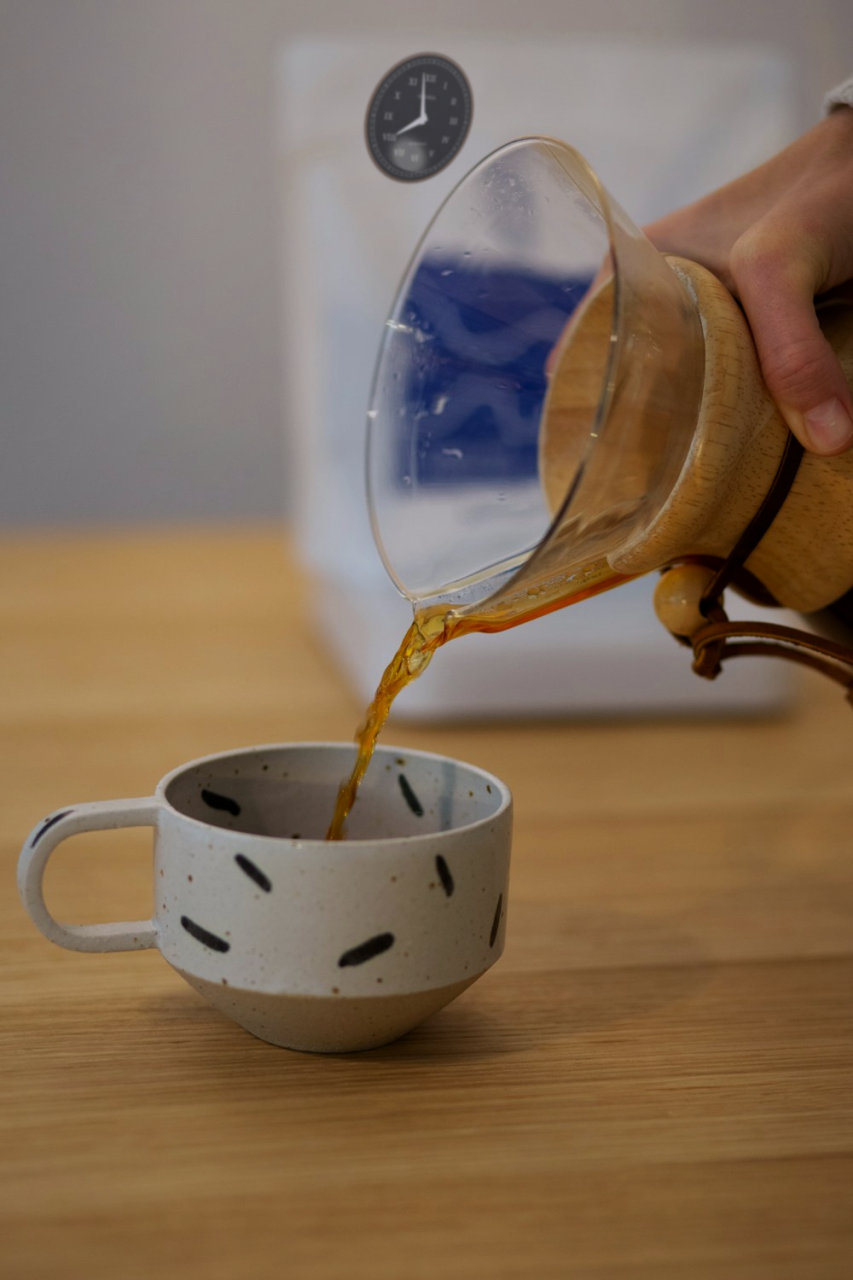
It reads {"hour": 7, "minute": 58}
